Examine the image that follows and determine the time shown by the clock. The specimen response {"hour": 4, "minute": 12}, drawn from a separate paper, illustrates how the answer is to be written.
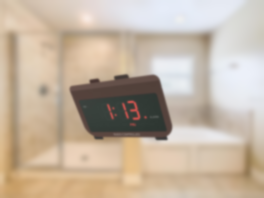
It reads {"hour": 1, "minute": 13}
